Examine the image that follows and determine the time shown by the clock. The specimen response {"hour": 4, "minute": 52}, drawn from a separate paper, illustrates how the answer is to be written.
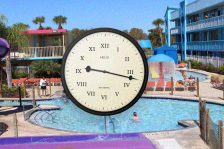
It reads {"hour": 9, "minute": 17}
